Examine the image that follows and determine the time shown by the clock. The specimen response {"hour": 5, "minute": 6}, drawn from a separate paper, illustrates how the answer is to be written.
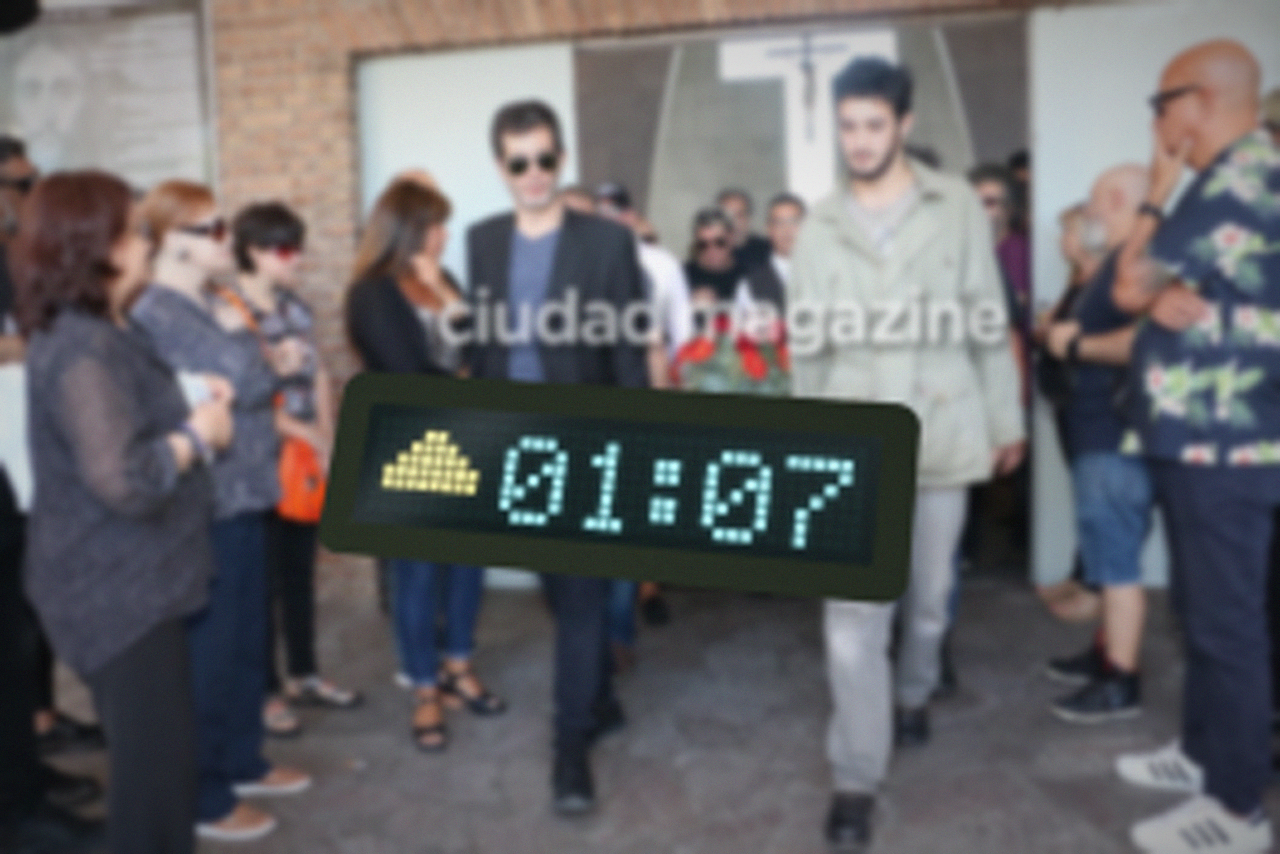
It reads {"hour": 1, "minute": 7}
